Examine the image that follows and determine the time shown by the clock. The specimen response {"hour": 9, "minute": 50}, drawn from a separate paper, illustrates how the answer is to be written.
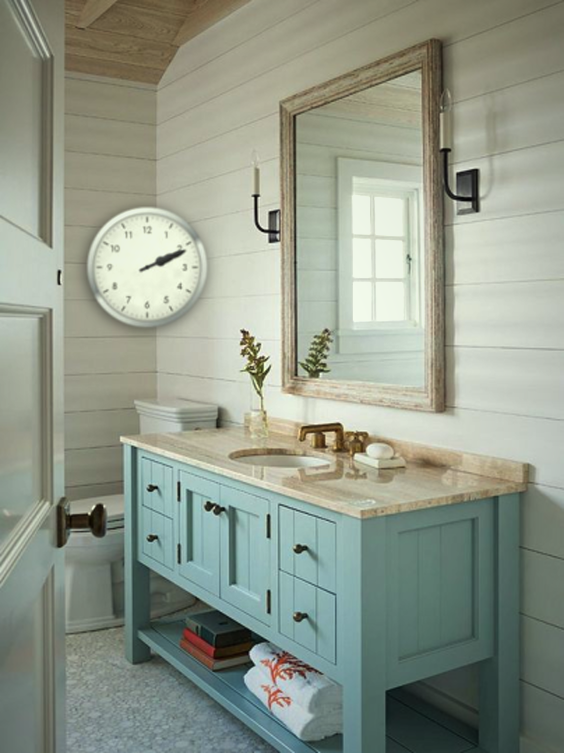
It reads {"hour": 2, "minute": 11}
